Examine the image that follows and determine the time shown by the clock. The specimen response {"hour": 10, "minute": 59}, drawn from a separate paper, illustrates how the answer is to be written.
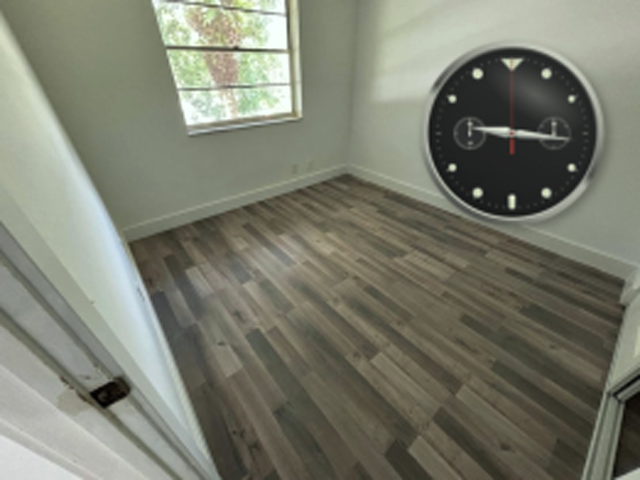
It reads {"hour": 9, "minute": 16}
